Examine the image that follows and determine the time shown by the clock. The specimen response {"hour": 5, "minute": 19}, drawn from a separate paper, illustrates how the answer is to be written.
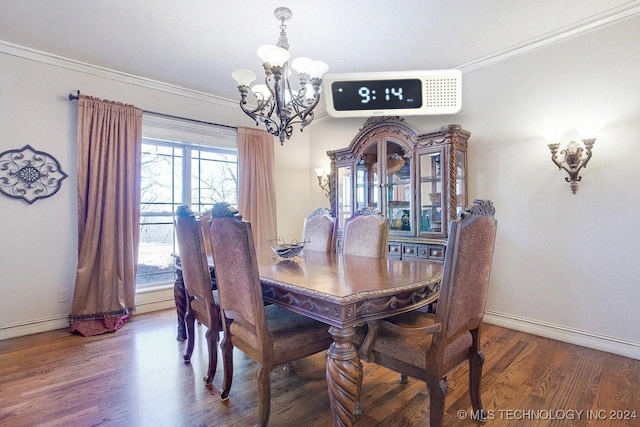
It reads {"hour": 9, "minute": 14}
